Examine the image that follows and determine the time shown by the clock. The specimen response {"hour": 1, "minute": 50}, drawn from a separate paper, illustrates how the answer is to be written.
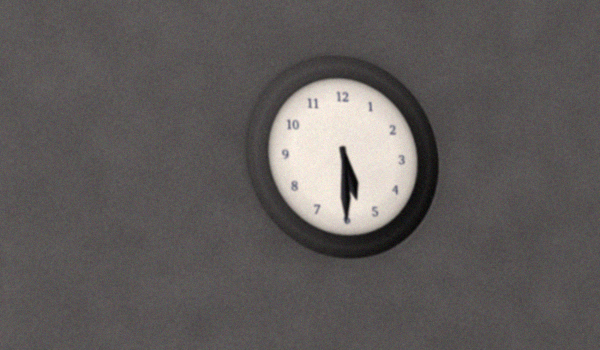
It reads {"hour": 5, "minute": 30}
